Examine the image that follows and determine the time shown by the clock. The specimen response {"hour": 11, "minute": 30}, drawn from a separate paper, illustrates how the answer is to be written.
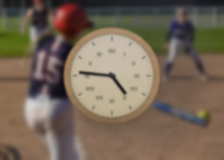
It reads {"hour": 4, "minute": 46}
